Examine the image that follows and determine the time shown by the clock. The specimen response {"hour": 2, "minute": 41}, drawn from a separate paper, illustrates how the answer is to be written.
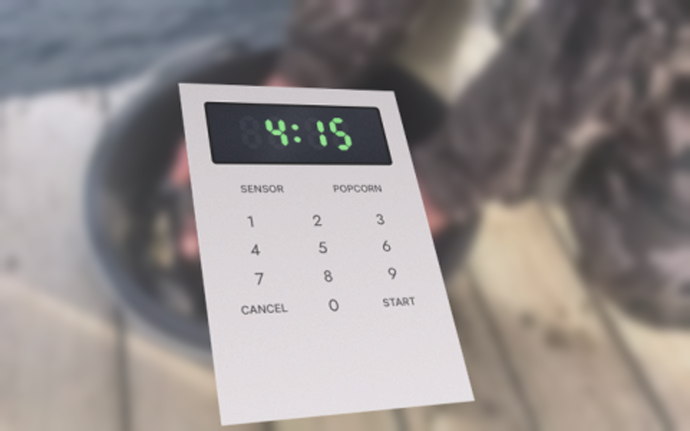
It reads {"hour": 4, "minute": 15}
